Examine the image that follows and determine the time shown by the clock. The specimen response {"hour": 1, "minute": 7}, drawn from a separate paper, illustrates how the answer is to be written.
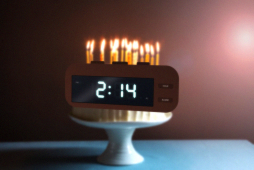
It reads {"hour": 2, "minute": 14}
